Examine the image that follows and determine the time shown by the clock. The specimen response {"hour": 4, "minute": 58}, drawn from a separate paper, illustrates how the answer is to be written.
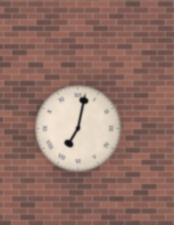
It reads {"hour": 7, "minute": 2}
